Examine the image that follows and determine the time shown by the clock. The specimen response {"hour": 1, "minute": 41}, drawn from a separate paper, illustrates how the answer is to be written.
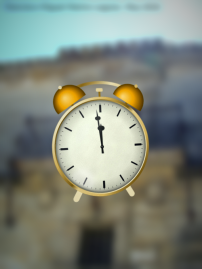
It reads {"hour": 11, "minute": 59}
